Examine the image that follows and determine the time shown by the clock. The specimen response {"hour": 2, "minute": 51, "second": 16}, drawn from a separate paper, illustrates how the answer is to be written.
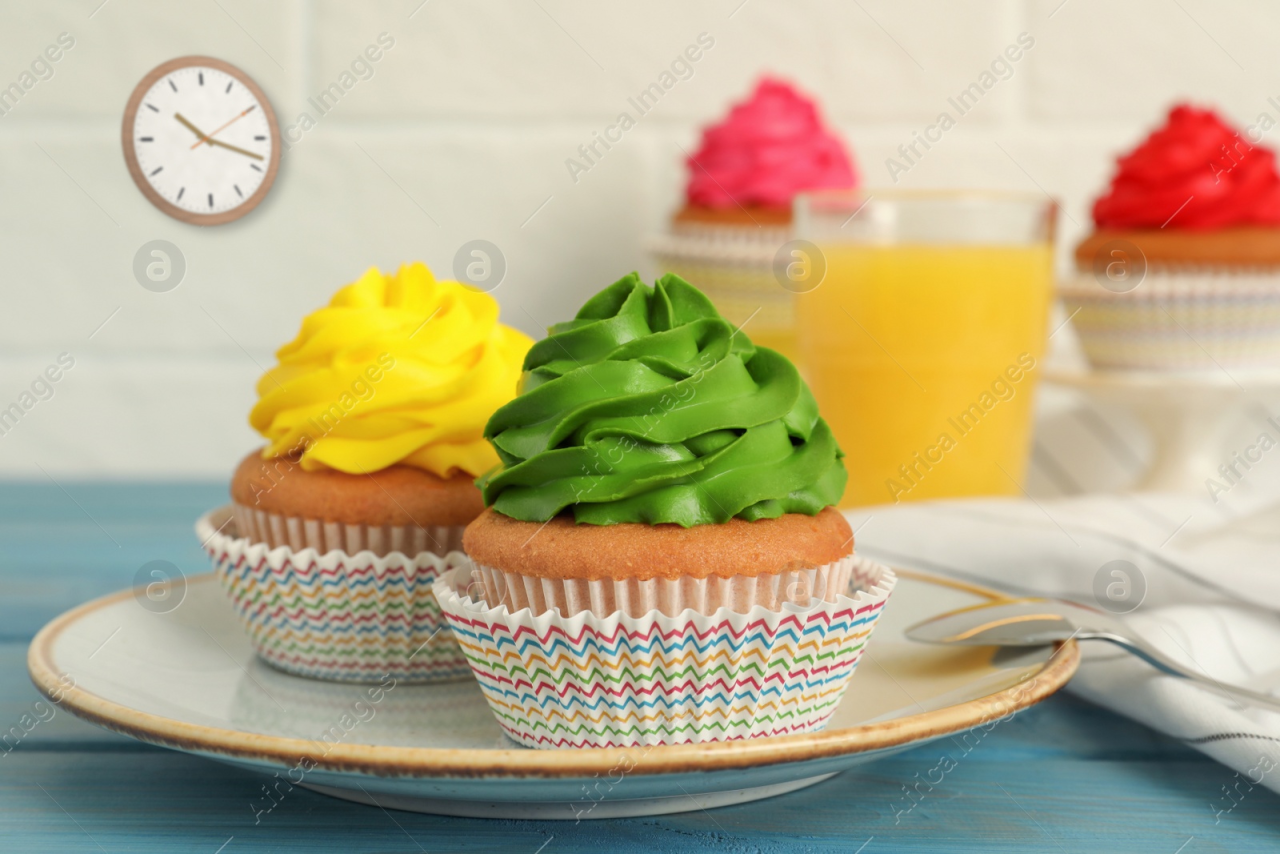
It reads {"hour": 10, "minute": 18, "second": 10}
